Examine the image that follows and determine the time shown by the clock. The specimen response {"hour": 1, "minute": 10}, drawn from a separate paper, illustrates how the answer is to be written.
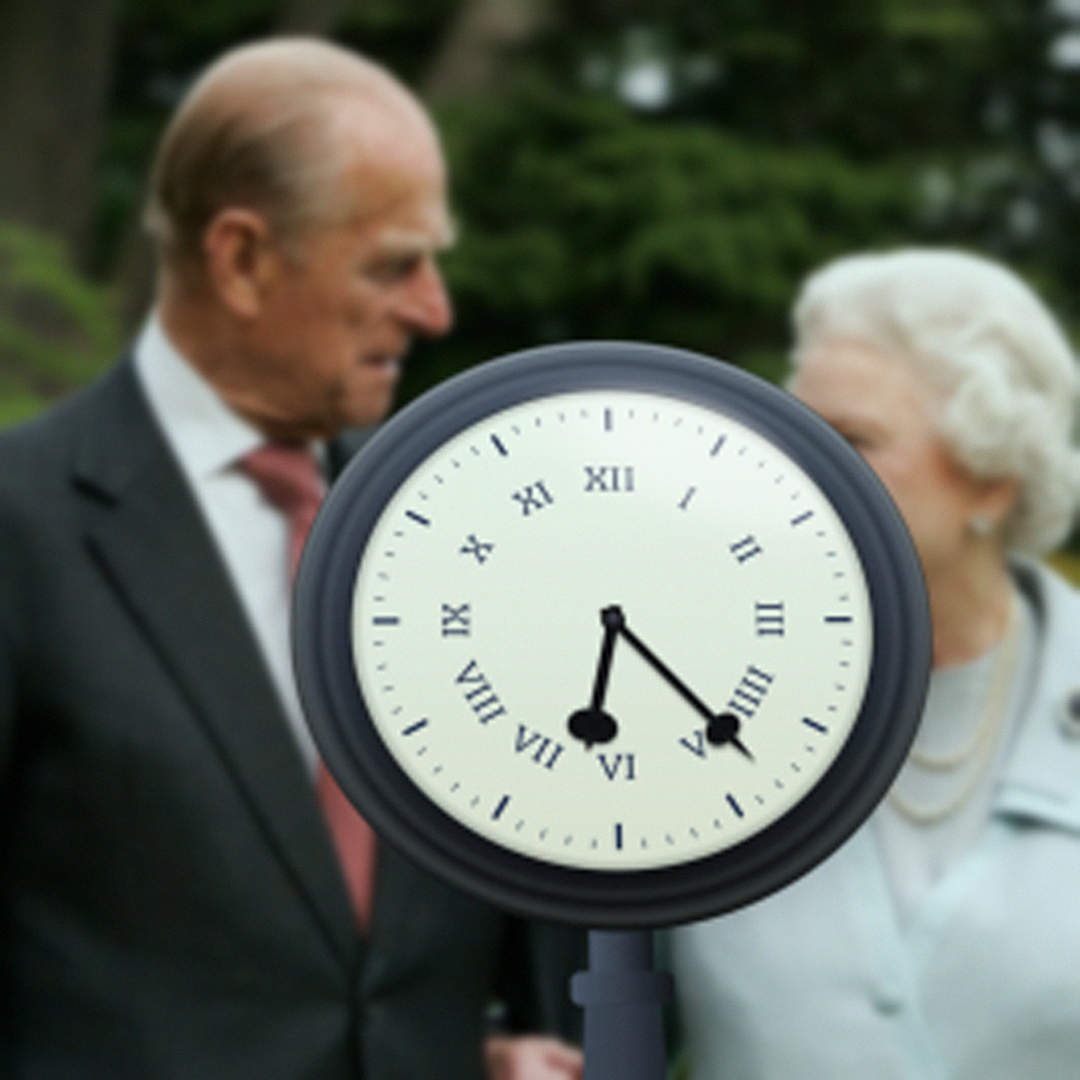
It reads {"hour": 6, "minute": 23}
